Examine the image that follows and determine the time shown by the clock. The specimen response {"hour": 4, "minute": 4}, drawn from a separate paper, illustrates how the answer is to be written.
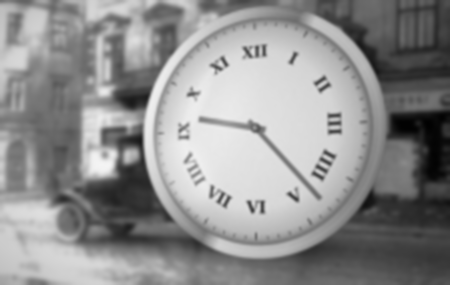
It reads {"hour": 9, "minute": 23}
